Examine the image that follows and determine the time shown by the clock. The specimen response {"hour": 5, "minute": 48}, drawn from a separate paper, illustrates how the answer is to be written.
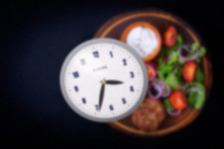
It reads {"hour": 3, "minute": 34}
